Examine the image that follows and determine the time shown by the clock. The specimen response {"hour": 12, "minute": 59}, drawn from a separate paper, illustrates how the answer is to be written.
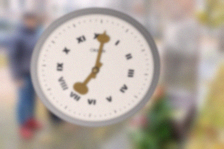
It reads {"hour": 7, "minute": 1}
